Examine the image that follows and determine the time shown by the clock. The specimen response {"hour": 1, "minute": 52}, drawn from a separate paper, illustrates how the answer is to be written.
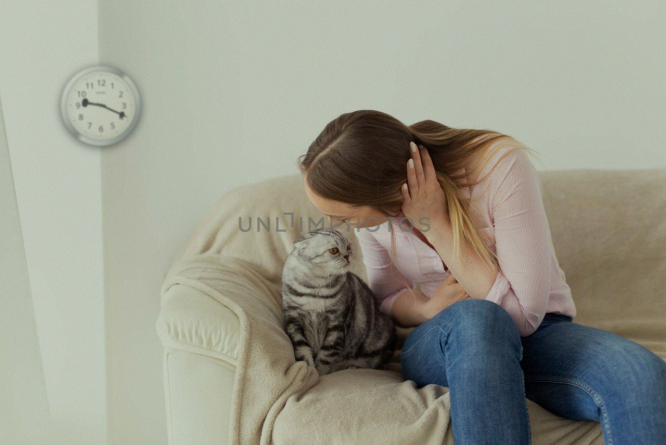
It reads {"hour": 9, "minute": 19}
